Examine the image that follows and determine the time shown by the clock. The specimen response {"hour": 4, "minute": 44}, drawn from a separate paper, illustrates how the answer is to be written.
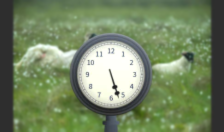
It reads {"hour": 5, "minute": 27}
